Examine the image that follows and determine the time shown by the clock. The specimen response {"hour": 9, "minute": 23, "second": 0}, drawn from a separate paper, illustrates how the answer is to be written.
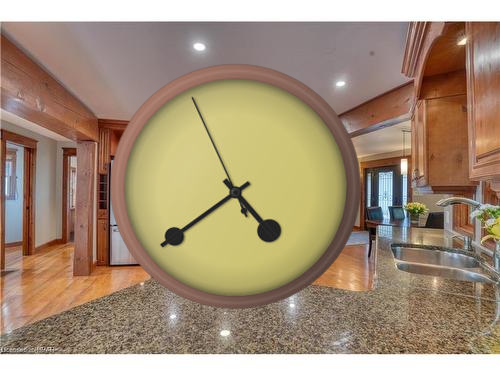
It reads {"hour": 4, "minute": 38, "second": 56}
